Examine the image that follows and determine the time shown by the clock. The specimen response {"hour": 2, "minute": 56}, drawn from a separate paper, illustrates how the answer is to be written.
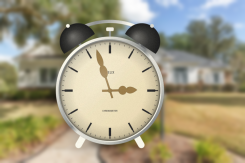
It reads {"hour": 2, "minute": 57}
